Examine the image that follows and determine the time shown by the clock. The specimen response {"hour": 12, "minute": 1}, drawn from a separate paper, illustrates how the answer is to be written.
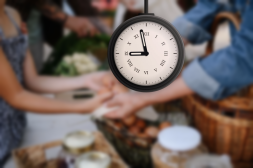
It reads {"hour": 8, "minute": 58}
